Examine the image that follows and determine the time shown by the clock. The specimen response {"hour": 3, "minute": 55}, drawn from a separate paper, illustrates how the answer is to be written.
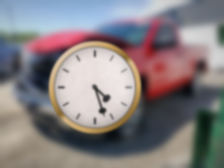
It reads {"hour": 4, "minute": 27}
